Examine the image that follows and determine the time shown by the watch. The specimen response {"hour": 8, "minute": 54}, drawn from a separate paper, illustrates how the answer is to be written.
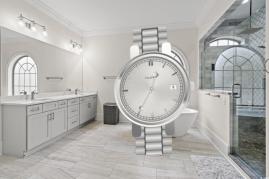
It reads {"hour": 12, "minute": 35}
